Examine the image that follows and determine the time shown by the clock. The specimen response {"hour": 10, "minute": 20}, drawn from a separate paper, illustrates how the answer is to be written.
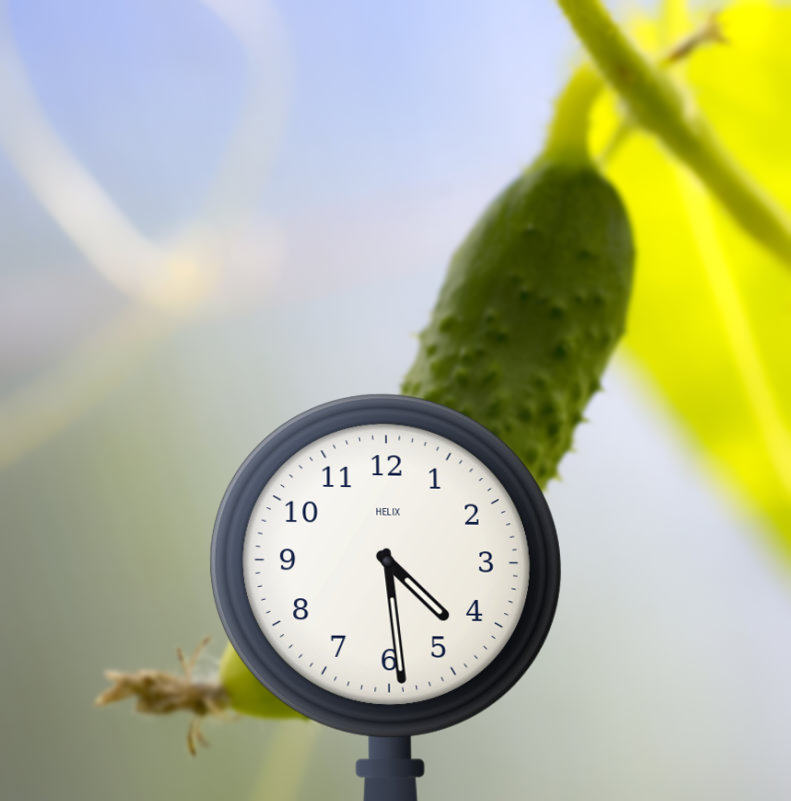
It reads {"hour": 4, "minute": 29}
